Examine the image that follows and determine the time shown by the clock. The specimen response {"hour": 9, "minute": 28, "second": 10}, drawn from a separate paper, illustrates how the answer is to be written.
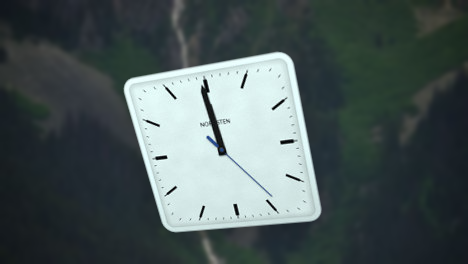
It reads {"hour": 11, "minute": 59, "second": 24}
